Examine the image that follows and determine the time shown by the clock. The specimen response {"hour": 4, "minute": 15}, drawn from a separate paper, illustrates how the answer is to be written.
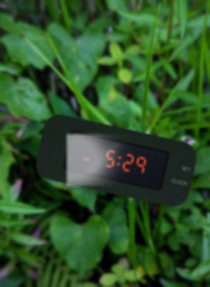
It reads {"hour": 5, "minute": 29}
